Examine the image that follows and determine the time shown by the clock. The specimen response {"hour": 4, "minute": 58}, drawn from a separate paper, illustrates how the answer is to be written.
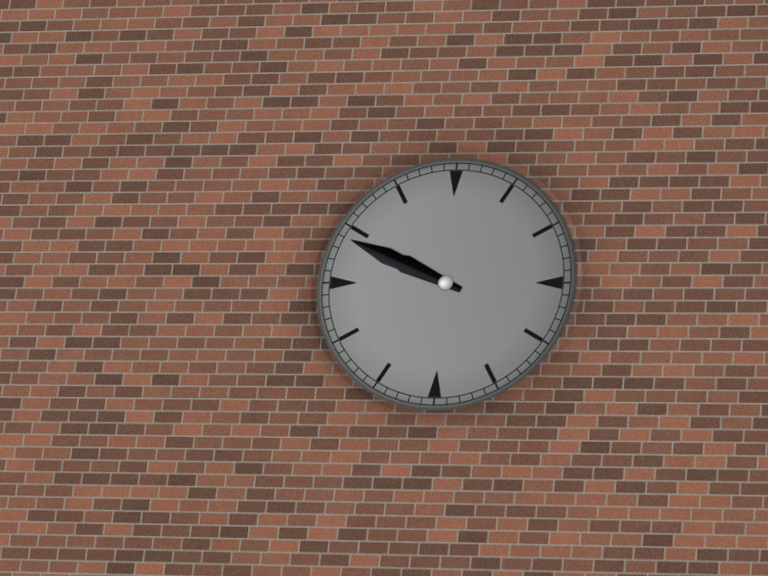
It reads {"hour": 9, "minute": 49}
